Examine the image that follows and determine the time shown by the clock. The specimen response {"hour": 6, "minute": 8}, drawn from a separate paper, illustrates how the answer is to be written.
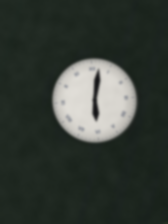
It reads {"hour": 6, "minute": 2}
